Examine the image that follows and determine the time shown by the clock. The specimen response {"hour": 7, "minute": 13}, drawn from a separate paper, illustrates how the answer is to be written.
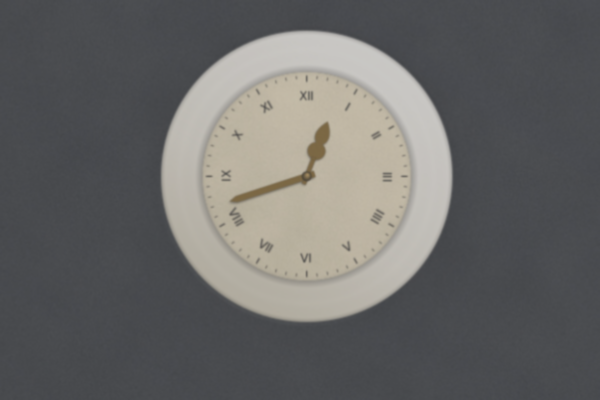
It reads {"hour": 12, "minute": 42}
